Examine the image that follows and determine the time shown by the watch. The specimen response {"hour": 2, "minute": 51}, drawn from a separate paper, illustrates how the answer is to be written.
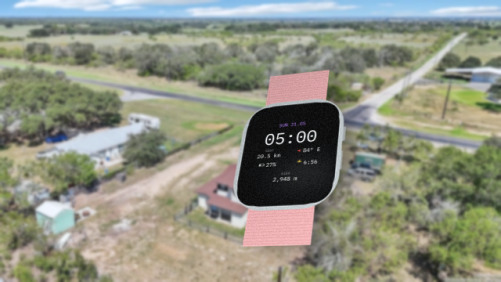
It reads {"hour": 5, "minute": 0}
